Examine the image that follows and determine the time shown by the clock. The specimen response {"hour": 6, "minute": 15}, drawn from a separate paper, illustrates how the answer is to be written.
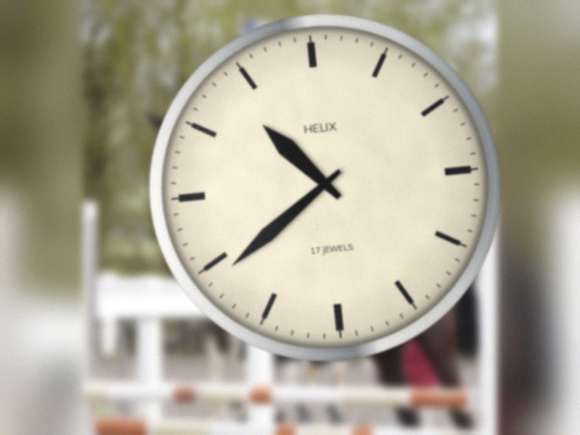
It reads {"hour": 10, "minute": 39}
